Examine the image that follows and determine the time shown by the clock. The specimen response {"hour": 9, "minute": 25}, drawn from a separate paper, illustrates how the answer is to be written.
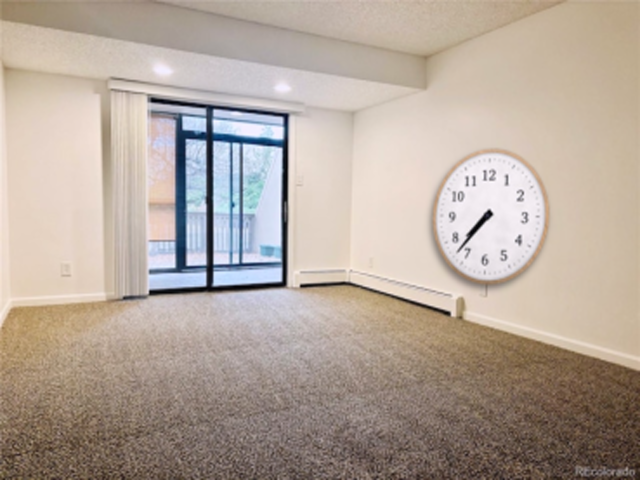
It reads {"hour": 7, "minute": 37}
